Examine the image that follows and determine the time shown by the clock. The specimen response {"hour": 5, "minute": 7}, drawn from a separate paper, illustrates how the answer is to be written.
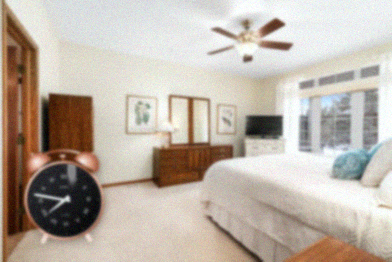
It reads {"hour": 7, "minute": 47}
